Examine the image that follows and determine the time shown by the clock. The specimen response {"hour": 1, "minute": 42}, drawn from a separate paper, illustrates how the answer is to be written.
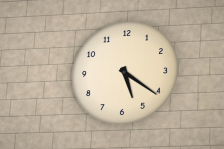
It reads {"hour": 5, "minute": 21}
